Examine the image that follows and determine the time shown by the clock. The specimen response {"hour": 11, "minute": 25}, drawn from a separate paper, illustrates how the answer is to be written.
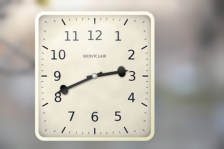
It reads {"hour": 2, "minute": 41}
